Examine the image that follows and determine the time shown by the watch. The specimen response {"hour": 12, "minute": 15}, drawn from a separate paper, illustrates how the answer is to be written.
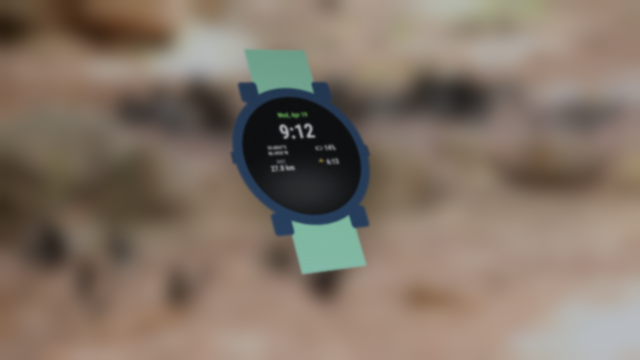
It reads {"hour": 9, "minute": 12}
